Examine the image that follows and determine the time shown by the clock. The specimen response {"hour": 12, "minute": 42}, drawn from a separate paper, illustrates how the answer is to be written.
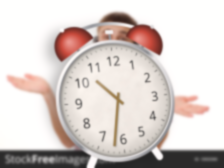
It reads {"hour": 10, "minute": 32}
